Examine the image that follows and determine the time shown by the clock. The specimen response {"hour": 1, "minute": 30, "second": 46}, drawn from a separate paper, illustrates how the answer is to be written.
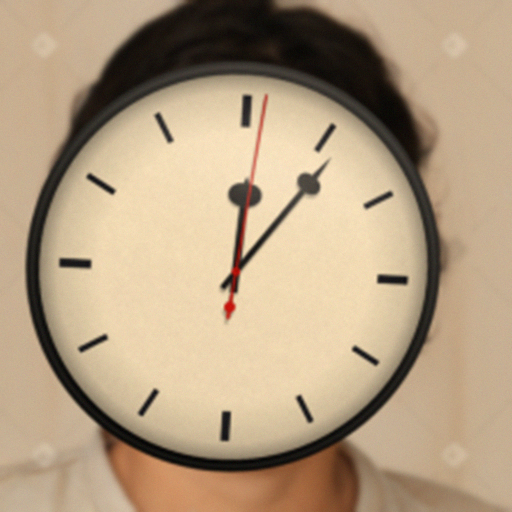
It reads {"hour": 12, "minute": 6, "second": 1}
